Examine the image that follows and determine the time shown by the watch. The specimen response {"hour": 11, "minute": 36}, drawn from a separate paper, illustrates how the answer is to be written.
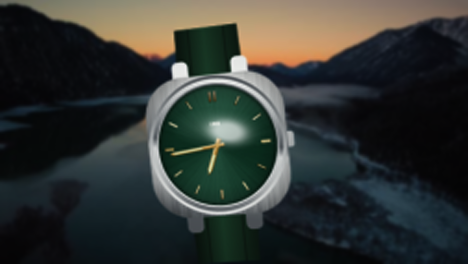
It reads {"hour": 6, "minute": 44}
